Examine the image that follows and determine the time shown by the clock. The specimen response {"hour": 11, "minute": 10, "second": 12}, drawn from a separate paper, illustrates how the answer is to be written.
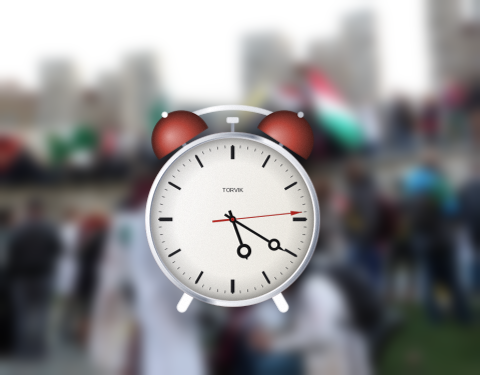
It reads {"hour": 5, "minute": 20, "second": 14}
